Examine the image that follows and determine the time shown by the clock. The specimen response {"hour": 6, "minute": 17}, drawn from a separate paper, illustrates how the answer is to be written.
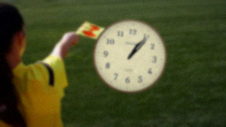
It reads {"hour": 1, "minute": 6}
